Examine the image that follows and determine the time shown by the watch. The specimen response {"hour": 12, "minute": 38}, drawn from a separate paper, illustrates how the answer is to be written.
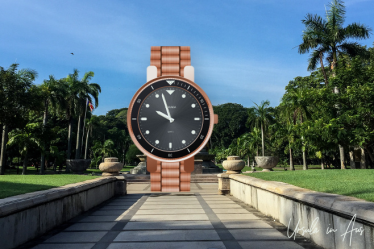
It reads {"hour": 9, "minute": 57}
